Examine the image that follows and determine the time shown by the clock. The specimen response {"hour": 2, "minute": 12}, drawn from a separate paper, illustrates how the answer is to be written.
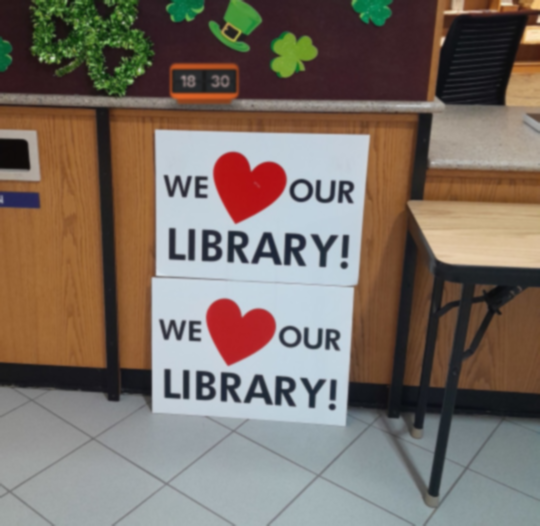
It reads {"hour": 18, "minute": 30}
